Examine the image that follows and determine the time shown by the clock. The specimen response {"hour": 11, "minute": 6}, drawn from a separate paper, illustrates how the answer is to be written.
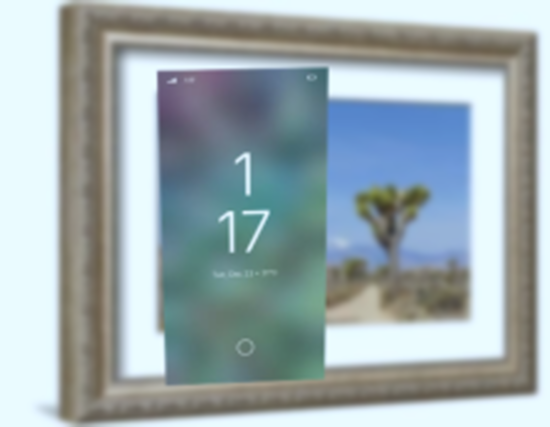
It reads {"hour": 1, "minute": 17}
